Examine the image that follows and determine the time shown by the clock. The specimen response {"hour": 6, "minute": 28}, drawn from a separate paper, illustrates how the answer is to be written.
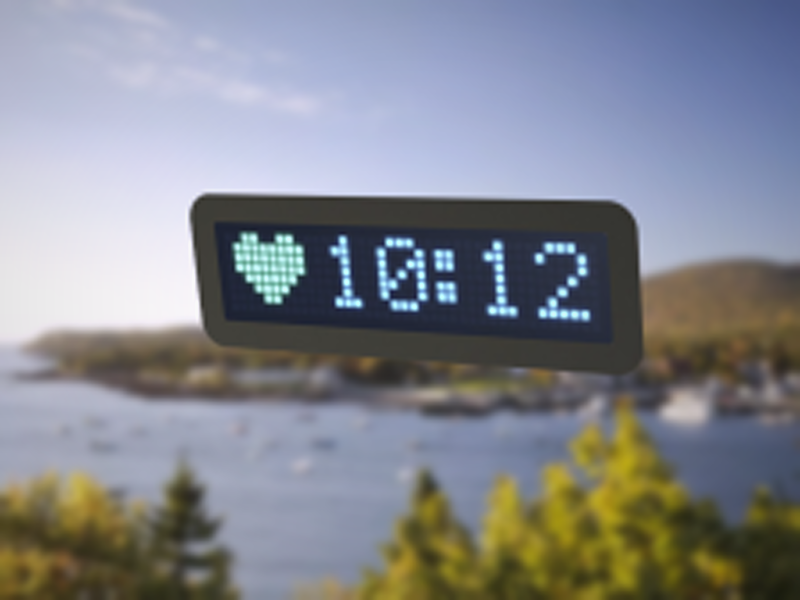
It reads {"hour": 10, "minute": 12}
